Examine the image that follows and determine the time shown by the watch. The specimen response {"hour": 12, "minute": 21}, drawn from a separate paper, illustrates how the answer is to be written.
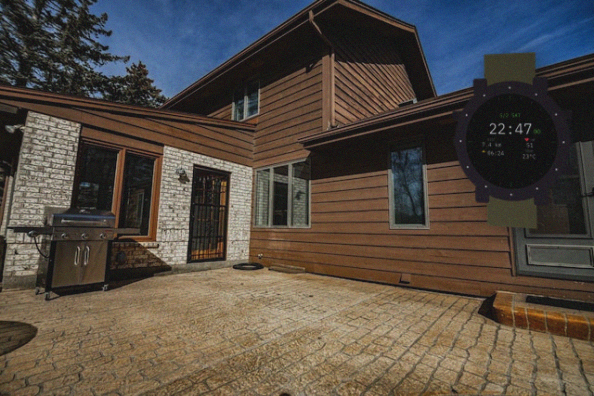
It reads {"hour": 22, "minute": 47}
